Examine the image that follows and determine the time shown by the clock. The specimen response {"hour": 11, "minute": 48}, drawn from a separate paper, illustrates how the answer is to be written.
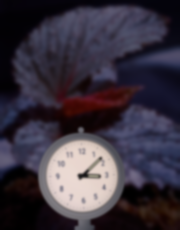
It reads {"hour": 3, "minute": 8}
